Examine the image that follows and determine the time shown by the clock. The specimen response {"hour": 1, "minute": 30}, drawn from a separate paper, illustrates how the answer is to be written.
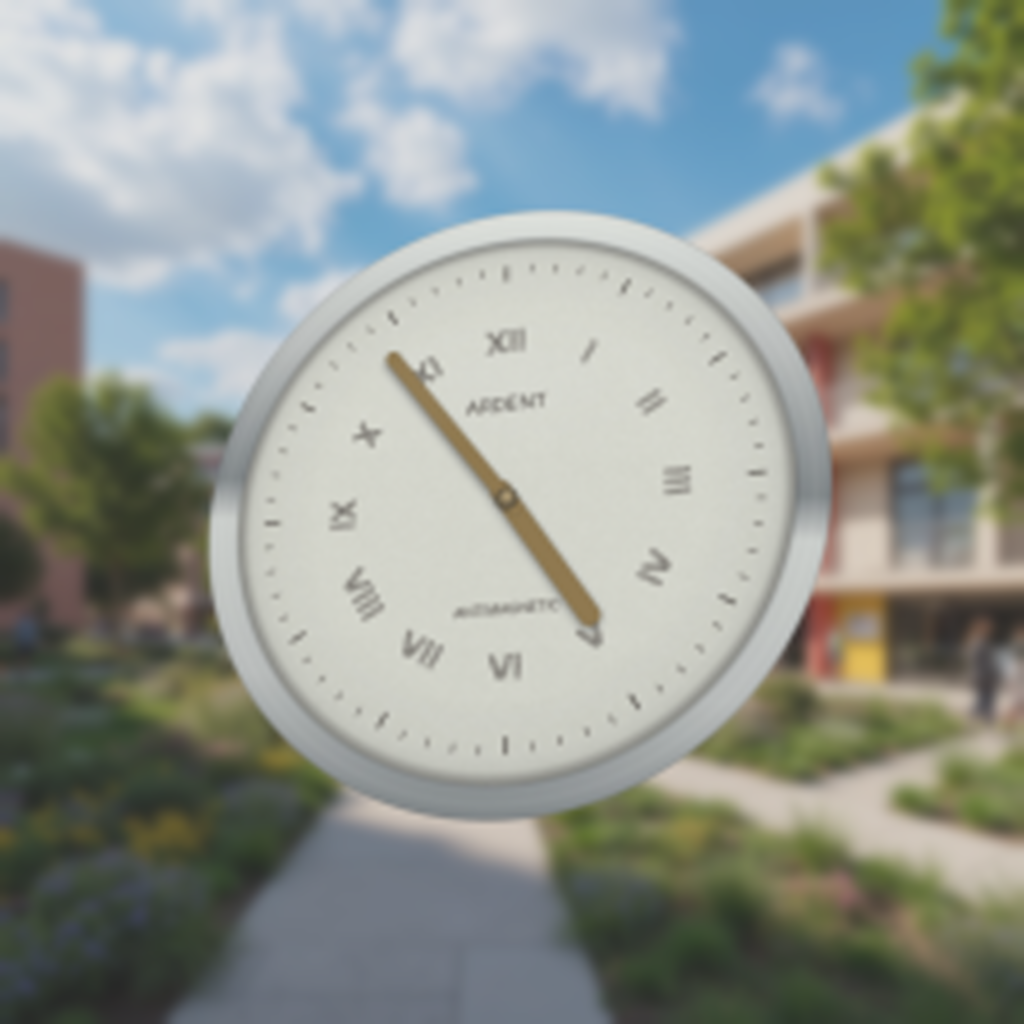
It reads {"hour": 4, "minute": 54}
